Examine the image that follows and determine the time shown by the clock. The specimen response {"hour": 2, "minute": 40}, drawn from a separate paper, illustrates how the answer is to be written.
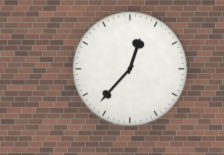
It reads {"hour": 12, "minute": 37}
